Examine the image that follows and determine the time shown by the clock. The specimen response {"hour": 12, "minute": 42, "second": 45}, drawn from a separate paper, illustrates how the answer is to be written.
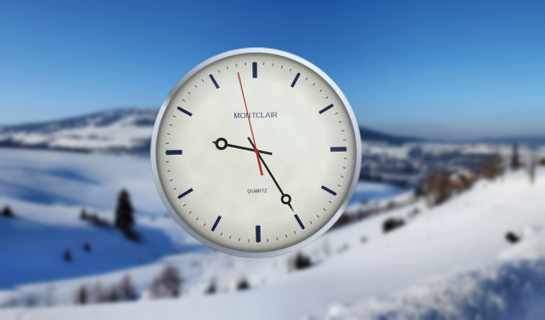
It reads {"hour": 9, "minute": 24, "second": 58}
